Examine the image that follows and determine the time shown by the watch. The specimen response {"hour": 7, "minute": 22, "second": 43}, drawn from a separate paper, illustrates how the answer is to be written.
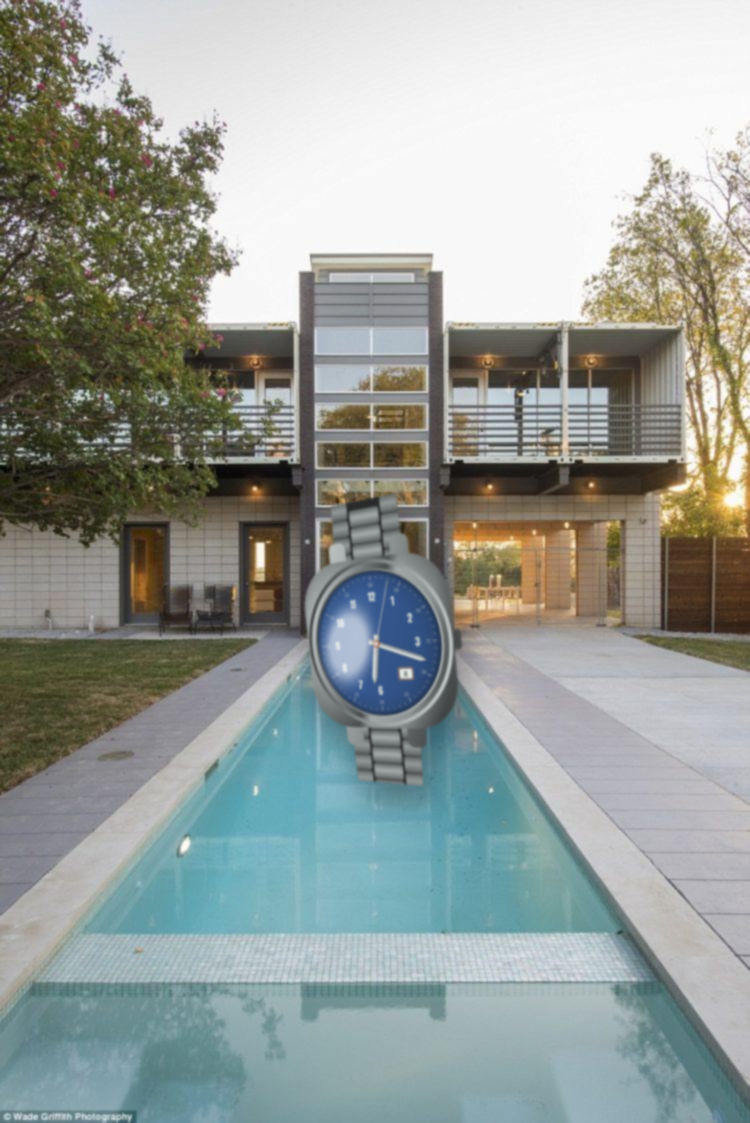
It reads {"hour": 6, "minute": 18, "second": 3}
